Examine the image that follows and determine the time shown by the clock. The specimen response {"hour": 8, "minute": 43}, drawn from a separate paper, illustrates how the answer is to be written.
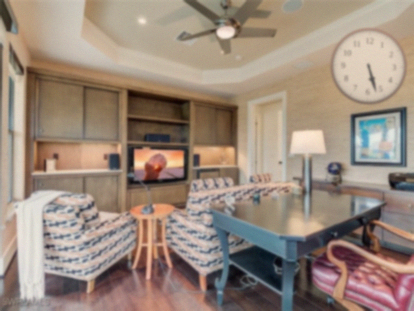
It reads {"hour": 5, "minute": 27}
